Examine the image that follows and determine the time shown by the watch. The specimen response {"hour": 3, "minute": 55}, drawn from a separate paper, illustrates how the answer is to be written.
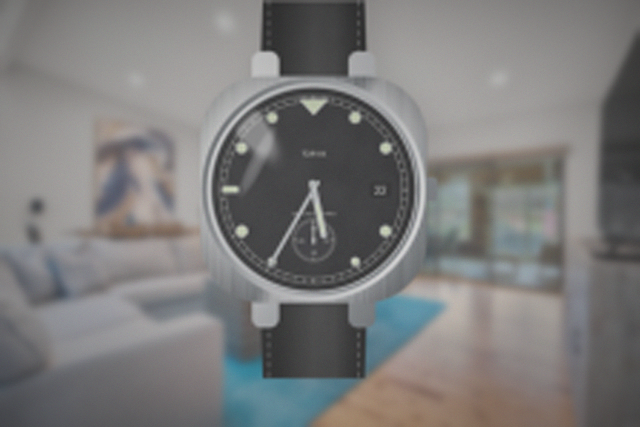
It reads {"hour": 5, "minute": 35}
